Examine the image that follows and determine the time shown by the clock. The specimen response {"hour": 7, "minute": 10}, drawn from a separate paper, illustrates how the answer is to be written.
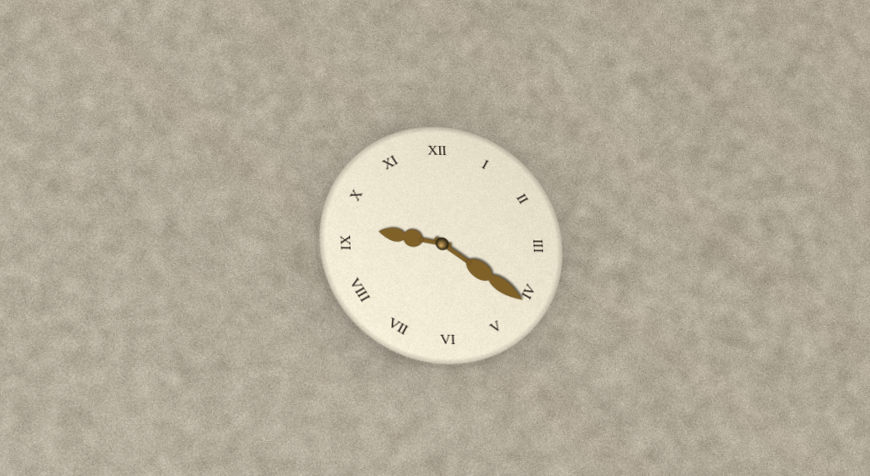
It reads {"hour": 9, "minute": 21}
